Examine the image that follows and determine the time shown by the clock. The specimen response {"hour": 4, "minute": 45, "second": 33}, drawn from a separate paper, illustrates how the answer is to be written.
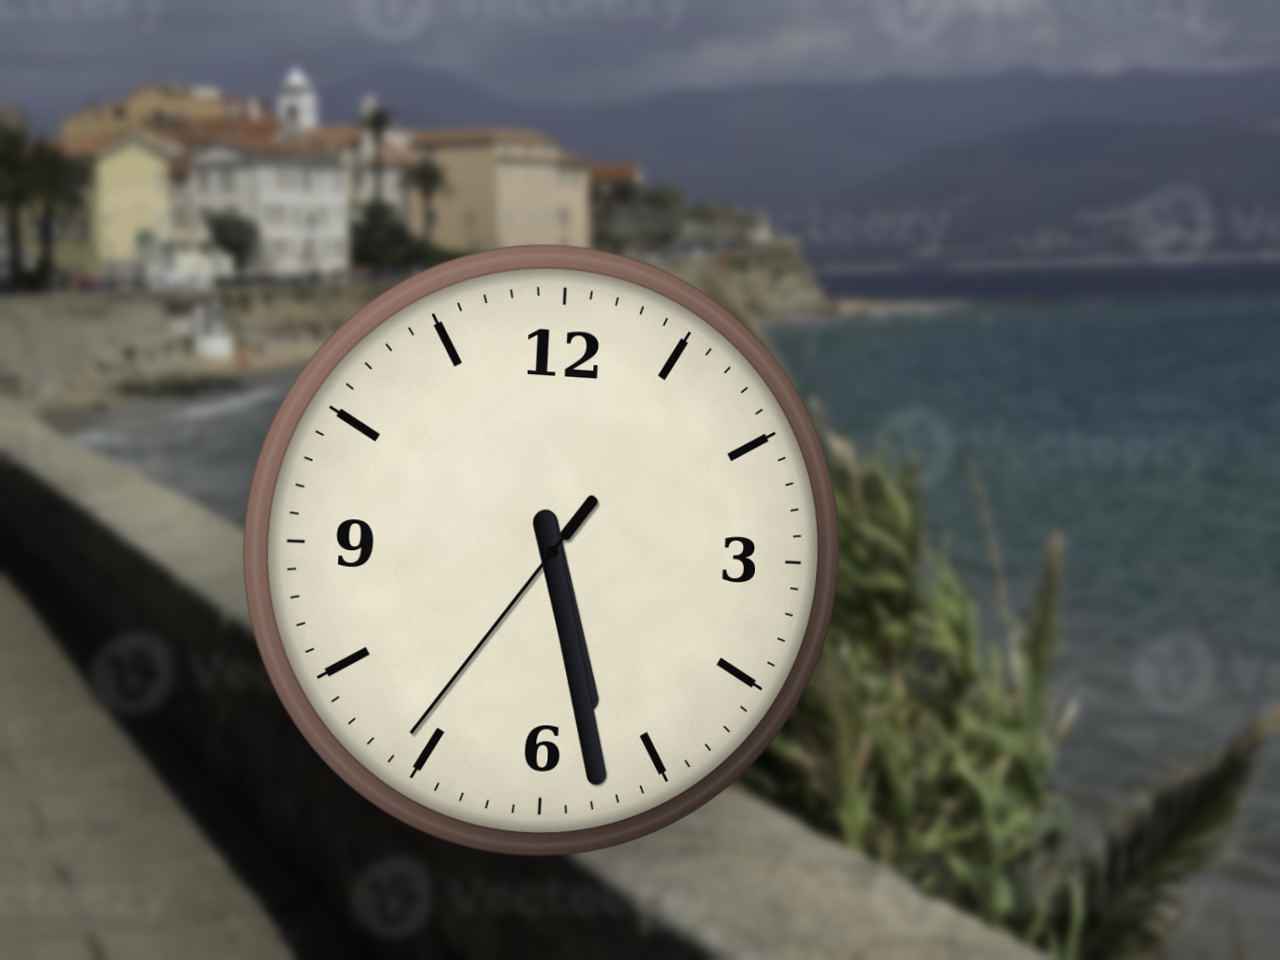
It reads {"hour": 5, "minute": 27, "second": 36}
